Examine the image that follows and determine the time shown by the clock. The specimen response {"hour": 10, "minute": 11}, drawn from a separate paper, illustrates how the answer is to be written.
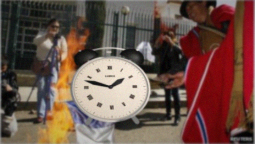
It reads {"hour": 1, "minute": 48}
